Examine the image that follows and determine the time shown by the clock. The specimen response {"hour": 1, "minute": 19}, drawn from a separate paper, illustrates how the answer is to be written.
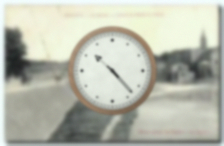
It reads {"hour": 10, "minute": 23}
